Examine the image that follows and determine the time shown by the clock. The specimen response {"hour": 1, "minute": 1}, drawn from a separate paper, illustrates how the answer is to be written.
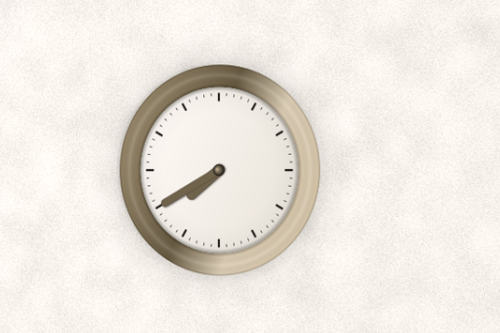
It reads {"hour": 7, "minute": 40}
